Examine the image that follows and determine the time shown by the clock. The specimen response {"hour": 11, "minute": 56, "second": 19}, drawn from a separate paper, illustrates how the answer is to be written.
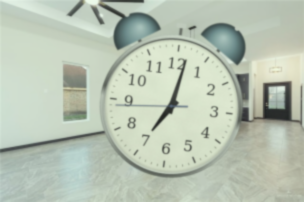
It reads {"hour": 7, "minute": 1, "second": 44}
